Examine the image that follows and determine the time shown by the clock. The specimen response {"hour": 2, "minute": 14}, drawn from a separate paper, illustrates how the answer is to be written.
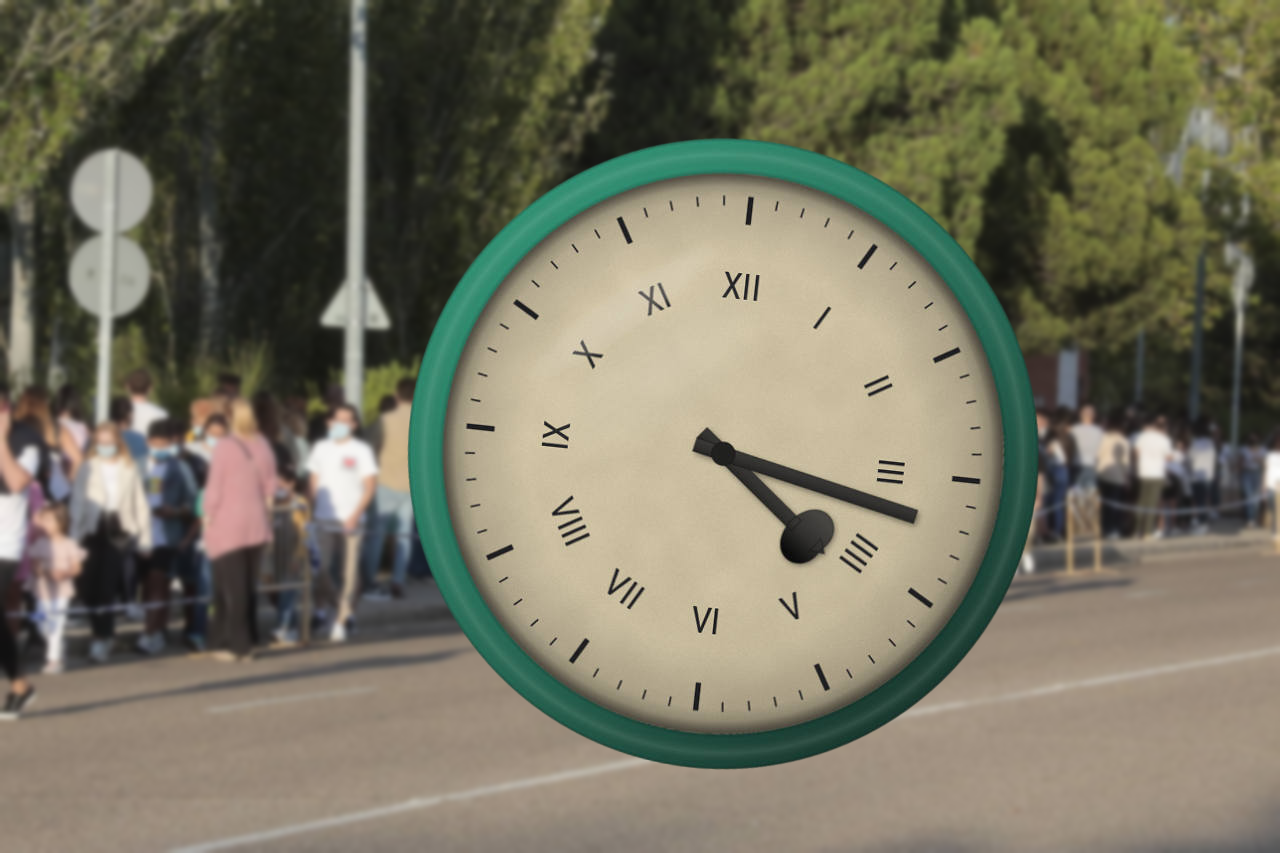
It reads {"hour": 4, "minute": 17}
